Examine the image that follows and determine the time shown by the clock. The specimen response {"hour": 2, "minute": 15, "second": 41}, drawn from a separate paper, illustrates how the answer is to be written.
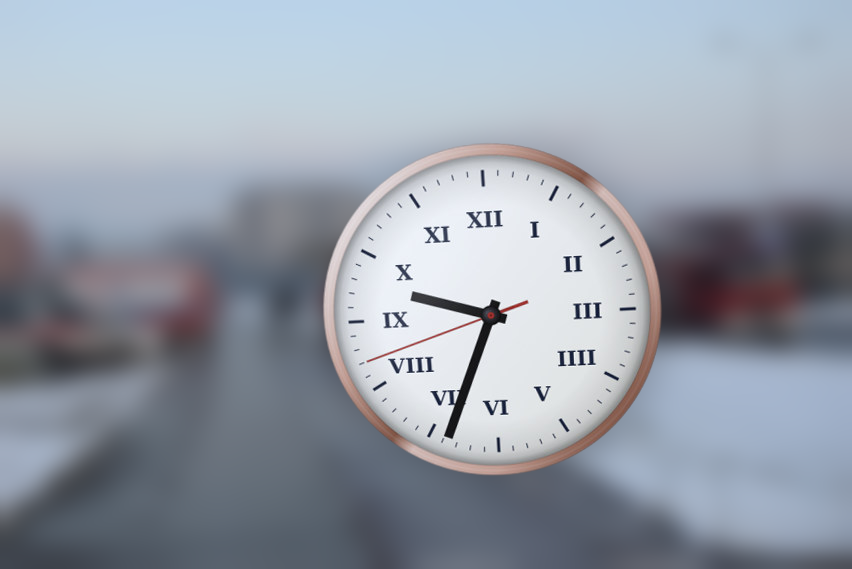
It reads {"hour": 9, "minute": 33, "second": 42}
